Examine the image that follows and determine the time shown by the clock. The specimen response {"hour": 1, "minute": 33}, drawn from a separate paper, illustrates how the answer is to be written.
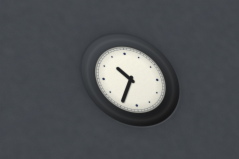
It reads {"hour": 10, "minute": 35}
